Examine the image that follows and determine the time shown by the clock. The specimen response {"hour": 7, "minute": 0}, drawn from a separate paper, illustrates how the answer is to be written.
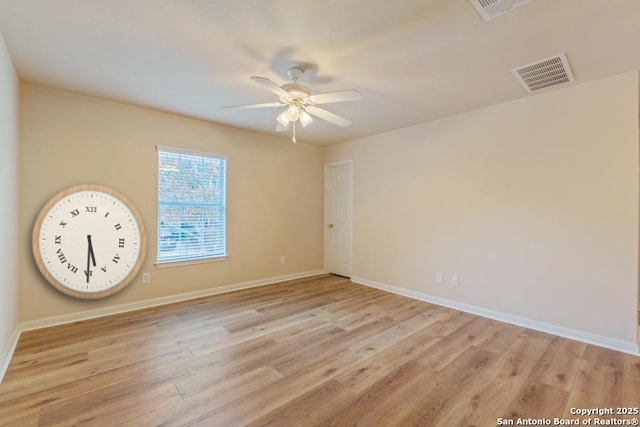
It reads {"hour": 5, "minute": 30}
